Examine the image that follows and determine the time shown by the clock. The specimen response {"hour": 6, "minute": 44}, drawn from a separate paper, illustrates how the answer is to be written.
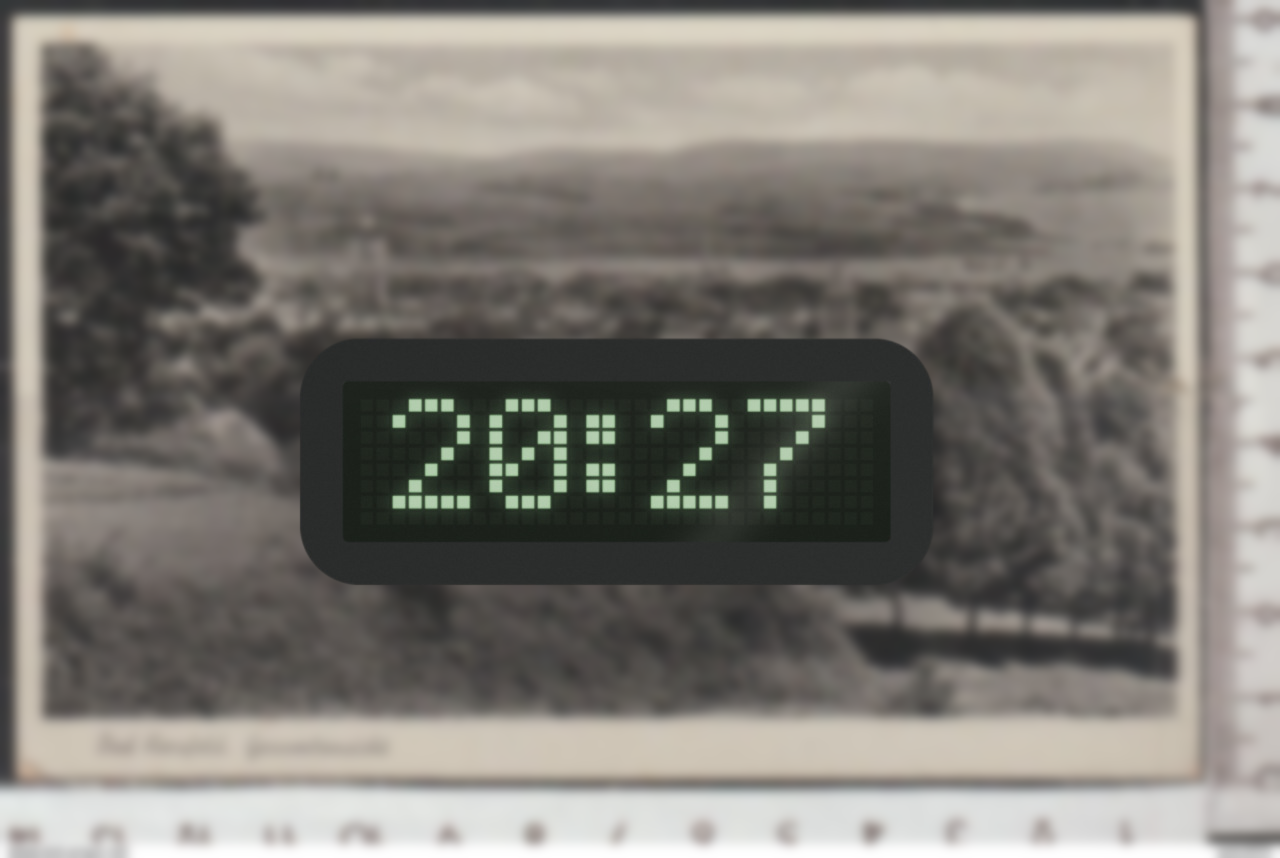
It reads {"hour": 20, "minute": 27}
